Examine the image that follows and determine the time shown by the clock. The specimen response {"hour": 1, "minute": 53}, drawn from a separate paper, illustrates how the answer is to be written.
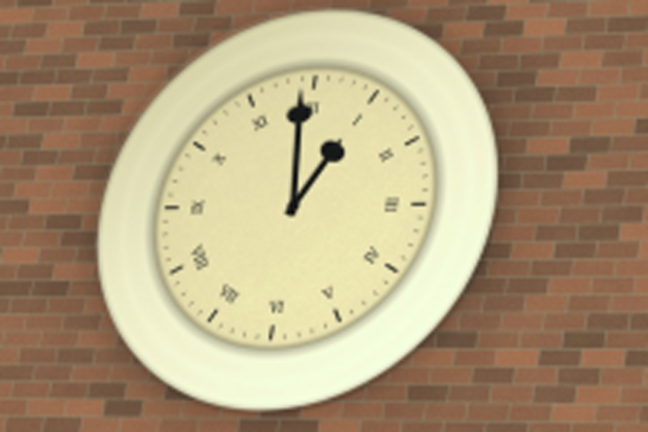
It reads {"hour": 12, "minute": 59}
